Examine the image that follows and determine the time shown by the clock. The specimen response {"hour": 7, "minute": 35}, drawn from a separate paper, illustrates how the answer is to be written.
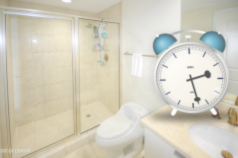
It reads {"hour": 2, "minute": 28}
